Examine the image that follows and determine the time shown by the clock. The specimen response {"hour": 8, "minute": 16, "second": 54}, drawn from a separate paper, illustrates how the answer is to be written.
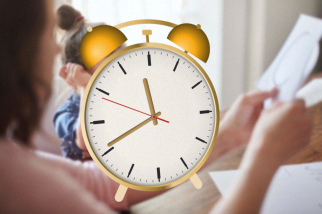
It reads {"hour": 11, "minute": 40, "second": 49}
